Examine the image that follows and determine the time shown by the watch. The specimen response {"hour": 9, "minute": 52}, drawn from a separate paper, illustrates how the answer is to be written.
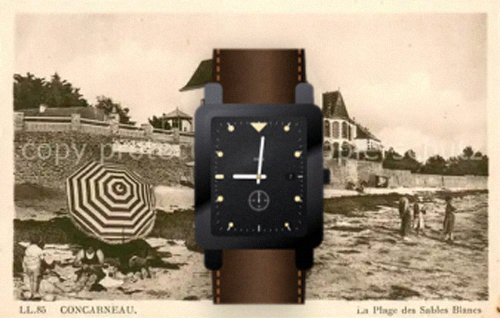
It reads {"hour": 9, "minute": 1}
